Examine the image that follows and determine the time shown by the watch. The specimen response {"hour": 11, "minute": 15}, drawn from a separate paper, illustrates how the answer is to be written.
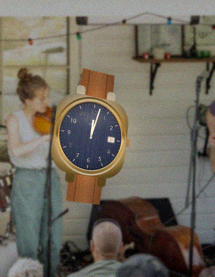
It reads {"hour": 12, "minute": 2}
